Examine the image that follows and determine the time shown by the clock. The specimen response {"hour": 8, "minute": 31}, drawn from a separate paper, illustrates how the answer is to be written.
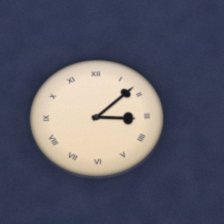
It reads {"hour": 3, "minute": 8}
